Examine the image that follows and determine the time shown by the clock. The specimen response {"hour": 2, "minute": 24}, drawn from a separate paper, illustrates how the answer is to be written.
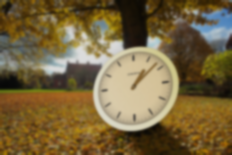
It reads {"hour": 1, "minute": 8}
